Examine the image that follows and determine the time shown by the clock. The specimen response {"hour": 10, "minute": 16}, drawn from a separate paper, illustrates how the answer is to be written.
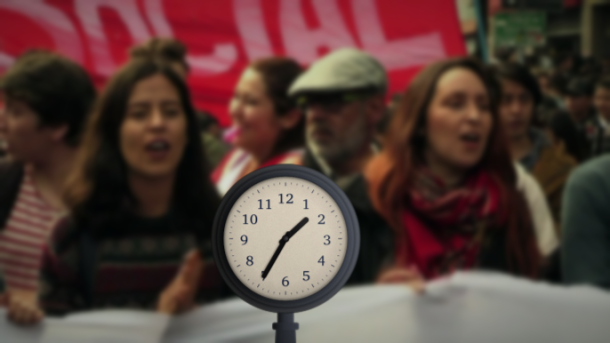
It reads {"hour": 1, "minute": 35}
